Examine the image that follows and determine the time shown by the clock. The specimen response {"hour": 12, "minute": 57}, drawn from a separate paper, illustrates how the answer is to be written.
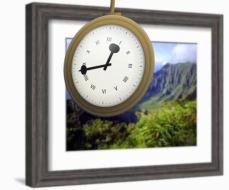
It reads {"hour": 12, "minute": 43}
